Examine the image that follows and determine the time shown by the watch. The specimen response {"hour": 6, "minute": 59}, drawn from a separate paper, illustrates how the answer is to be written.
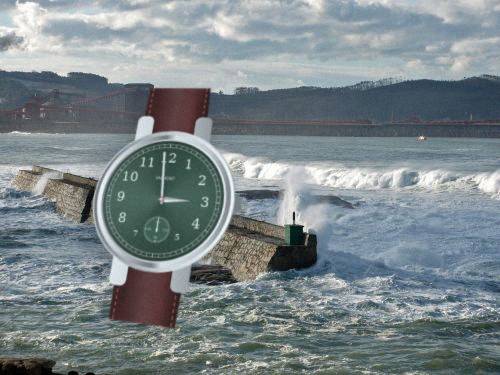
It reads {"hour": 2, "minute": 59}
